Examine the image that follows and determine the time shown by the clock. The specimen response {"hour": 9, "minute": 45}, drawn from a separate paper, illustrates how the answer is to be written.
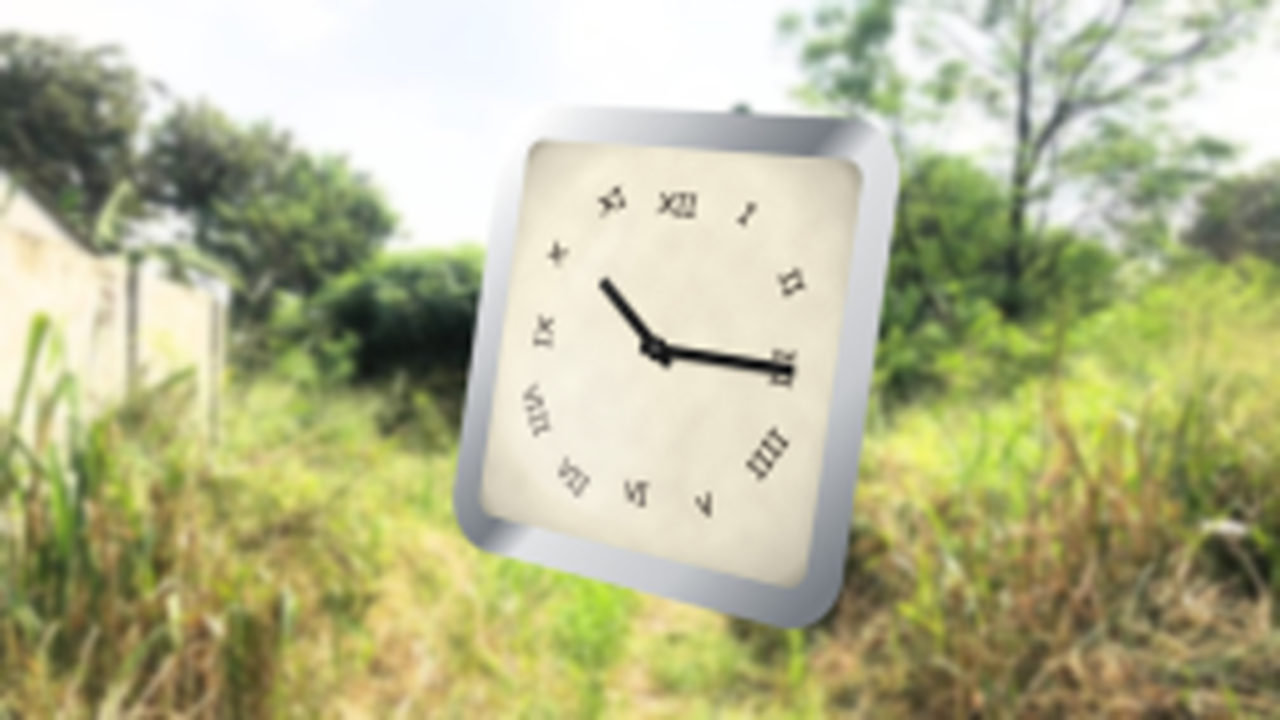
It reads {"hour": 10, "minute": 15}
